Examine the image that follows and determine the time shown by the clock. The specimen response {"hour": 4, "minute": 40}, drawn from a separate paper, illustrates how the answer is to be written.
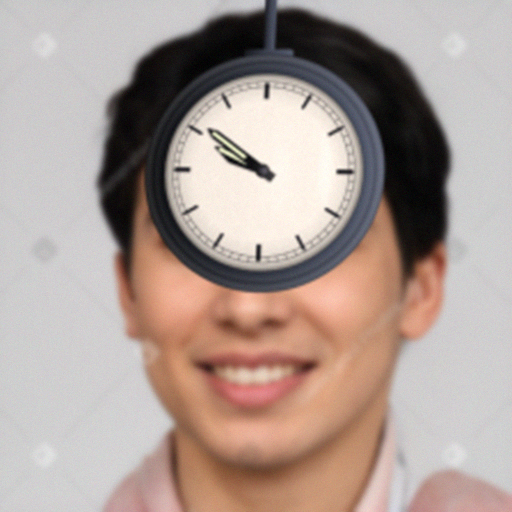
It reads {"hour": 9, "minute": 51}
